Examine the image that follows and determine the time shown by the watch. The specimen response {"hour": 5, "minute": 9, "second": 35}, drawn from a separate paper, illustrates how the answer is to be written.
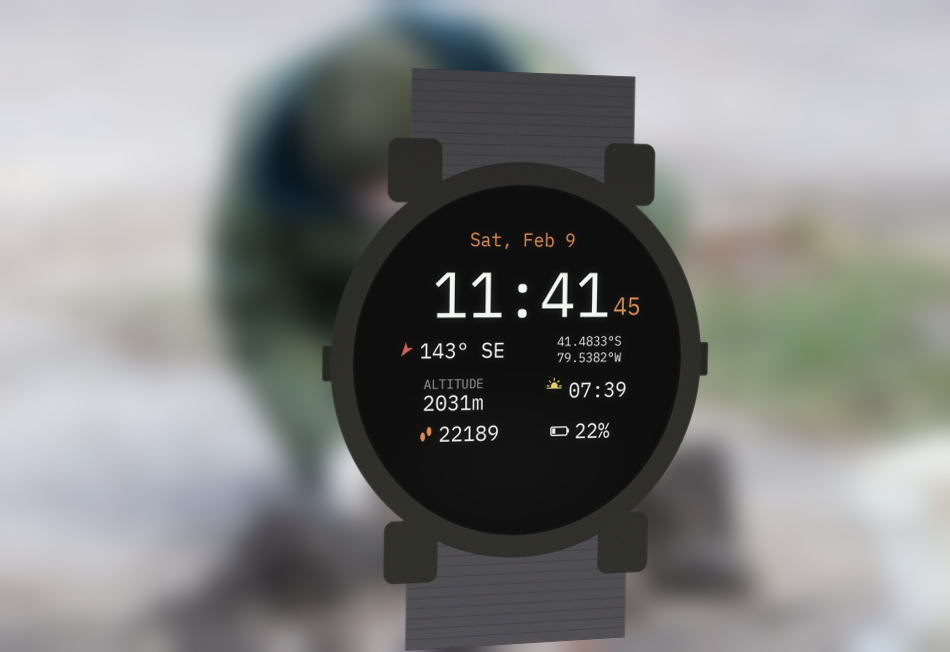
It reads {"hour": 11, "minute": 41, "second": 45}
